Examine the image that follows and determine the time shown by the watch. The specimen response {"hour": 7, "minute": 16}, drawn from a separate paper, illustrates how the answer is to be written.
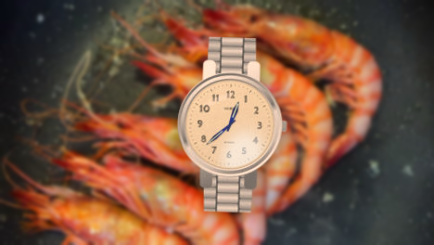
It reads {"hour": 12, "minute": 38}
